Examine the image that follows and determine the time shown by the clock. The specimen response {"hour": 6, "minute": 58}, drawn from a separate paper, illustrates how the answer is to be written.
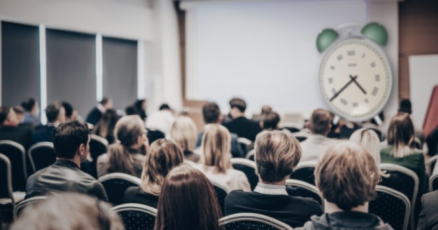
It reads {"hour": 4, "minute": 39}
